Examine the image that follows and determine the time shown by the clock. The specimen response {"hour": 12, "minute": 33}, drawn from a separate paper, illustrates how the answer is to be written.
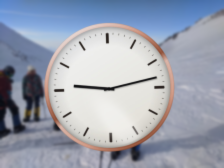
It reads {"hour": 9, "minute": 13}
